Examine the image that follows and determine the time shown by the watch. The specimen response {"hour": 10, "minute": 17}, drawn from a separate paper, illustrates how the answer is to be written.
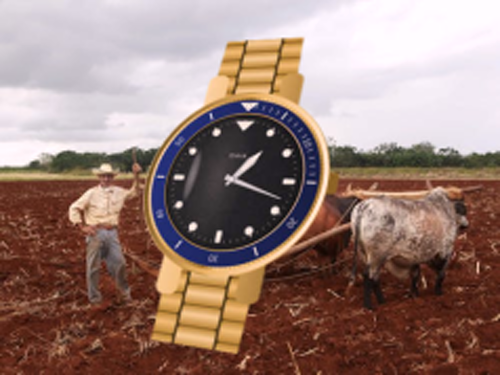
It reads {"hour": 1, "minute": 18}
